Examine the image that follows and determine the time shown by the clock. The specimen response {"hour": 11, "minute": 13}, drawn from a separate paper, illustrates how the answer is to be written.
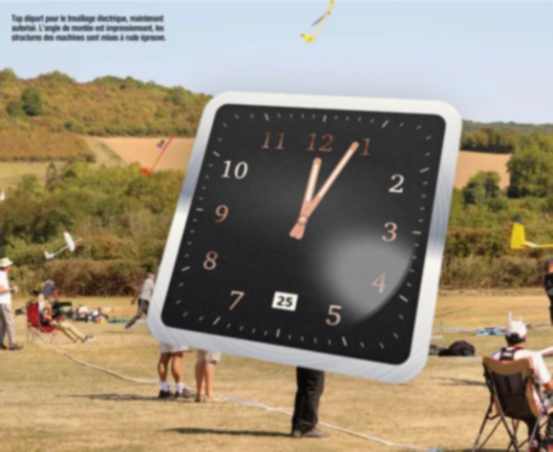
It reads {"hour": 12, "minute": 4}
